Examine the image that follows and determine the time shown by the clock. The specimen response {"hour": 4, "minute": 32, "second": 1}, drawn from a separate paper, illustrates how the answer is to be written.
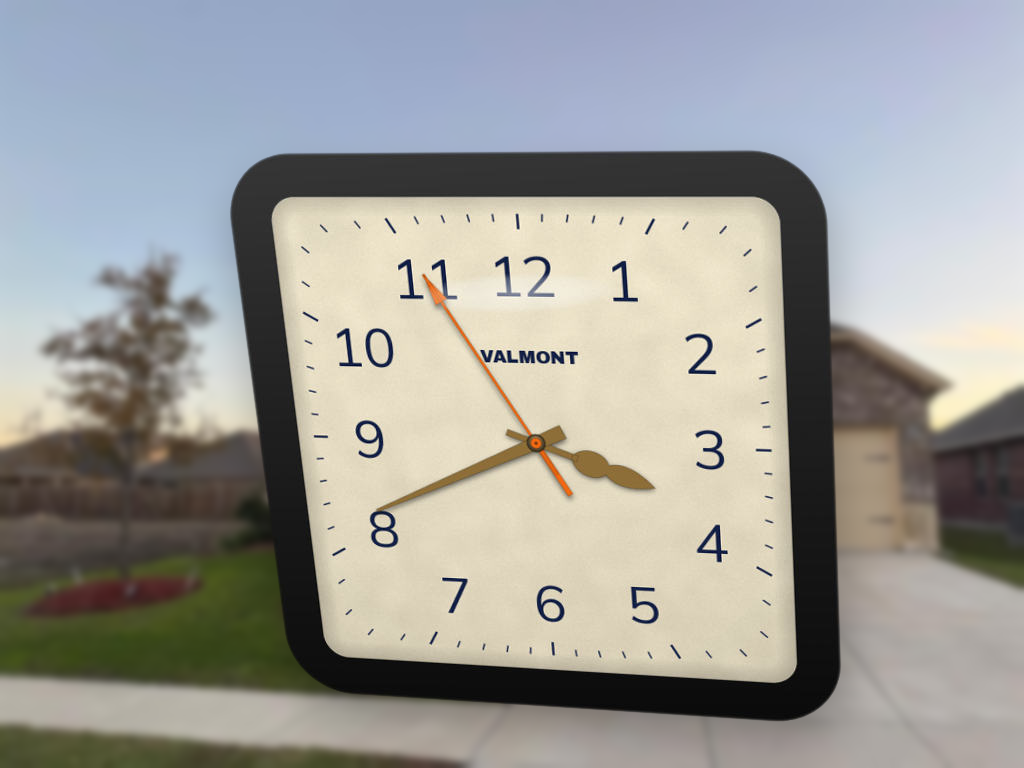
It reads {"hour": 3, "minute": 40, "second": 55}
